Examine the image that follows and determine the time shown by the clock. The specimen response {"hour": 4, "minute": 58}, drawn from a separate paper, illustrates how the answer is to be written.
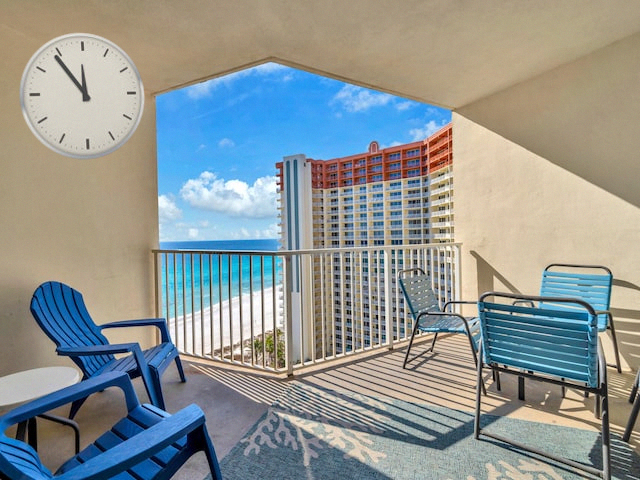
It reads {"hour": 11, "minute": 54}
